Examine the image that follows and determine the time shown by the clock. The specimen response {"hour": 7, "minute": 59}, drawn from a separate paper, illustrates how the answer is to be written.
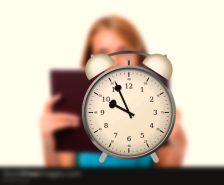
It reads {"hour": 9, "minute": 56}
